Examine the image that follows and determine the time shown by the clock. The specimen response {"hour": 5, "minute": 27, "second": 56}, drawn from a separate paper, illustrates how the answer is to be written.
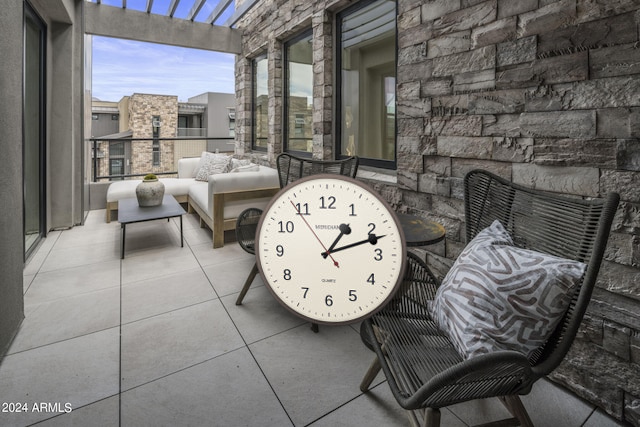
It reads {"hour": 1, "minute": 11, "second": 54}
